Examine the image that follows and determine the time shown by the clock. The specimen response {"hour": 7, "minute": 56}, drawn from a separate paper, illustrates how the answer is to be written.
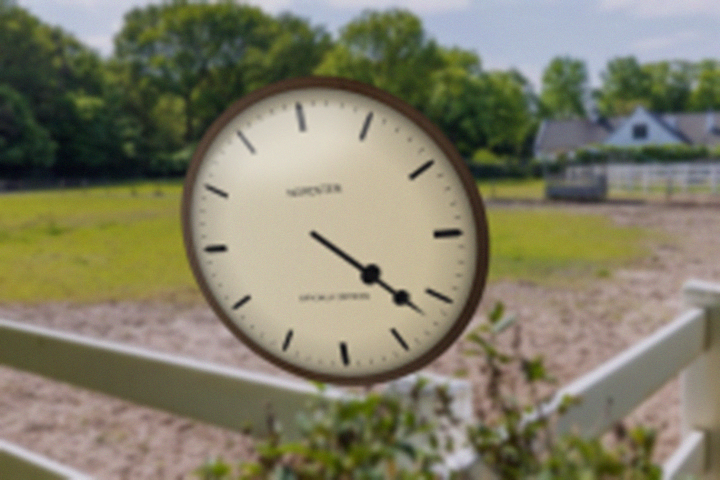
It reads {"hour": 4, "minute": 22}
